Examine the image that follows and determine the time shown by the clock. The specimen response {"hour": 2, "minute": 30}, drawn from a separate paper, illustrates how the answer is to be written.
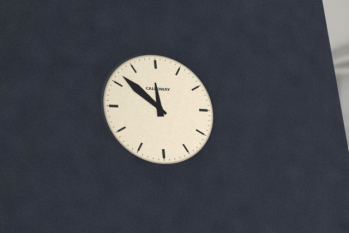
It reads {"hour": 11, "minute": 52}
